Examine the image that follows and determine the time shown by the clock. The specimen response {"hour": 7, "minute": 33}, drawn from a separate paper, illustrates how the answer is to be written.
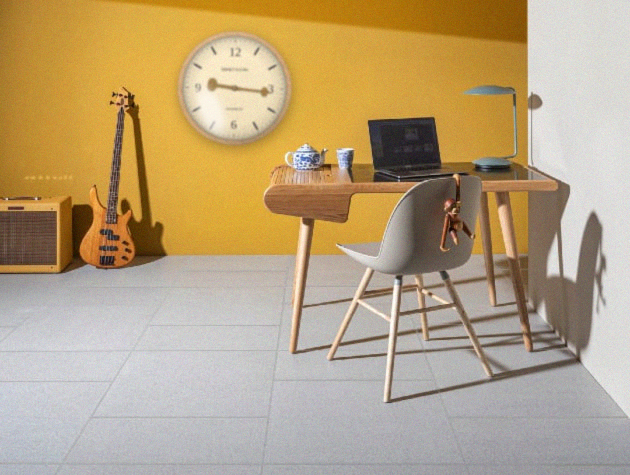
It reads {"hour": 9, "minute": 16}
